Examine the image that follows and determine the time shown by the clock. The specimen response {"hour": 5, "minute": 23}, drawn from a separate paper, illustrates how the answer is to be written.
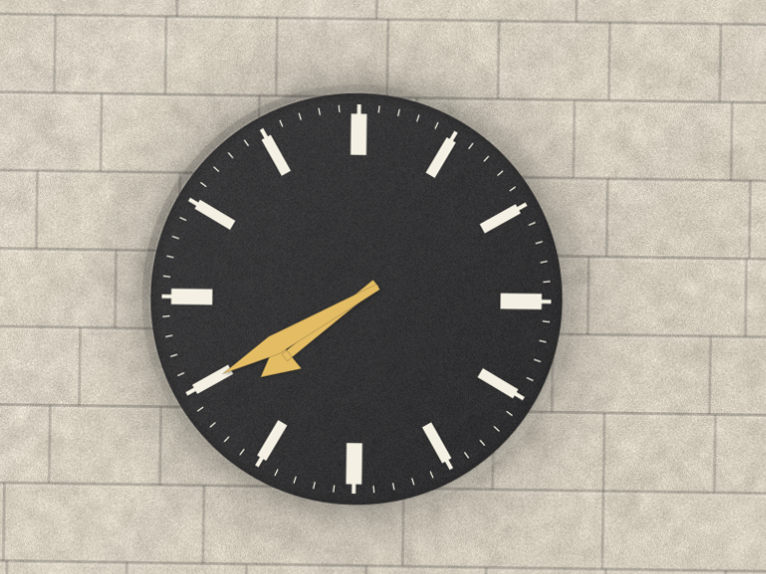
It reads {"hour": 7, "minute": 40}
